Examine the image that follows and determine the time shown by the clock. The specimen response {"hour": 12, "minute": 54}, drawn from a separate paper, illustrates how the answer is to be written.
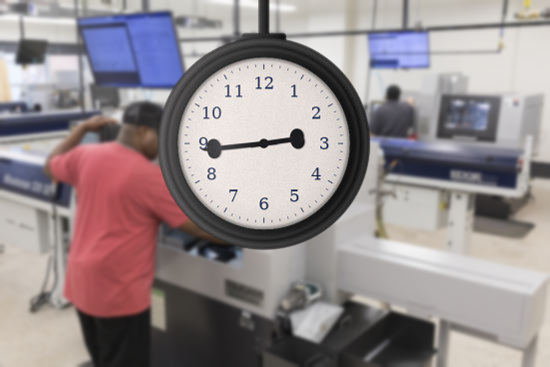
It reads {"hour": 2, "minute": 44}
